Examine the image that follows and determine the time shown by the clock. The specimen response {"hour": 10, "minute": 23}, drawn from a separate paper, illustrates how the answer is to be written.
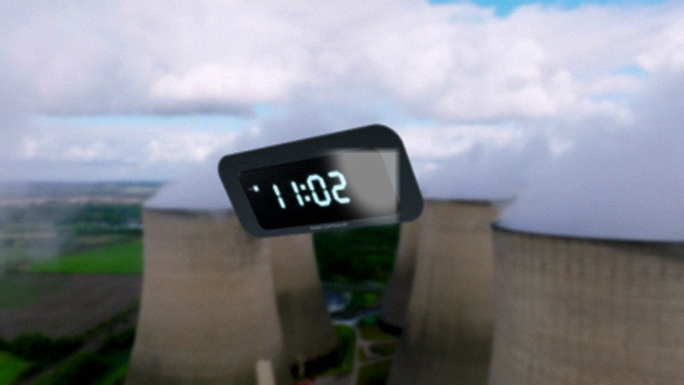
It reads {"hour": 11, "minute": 2}
